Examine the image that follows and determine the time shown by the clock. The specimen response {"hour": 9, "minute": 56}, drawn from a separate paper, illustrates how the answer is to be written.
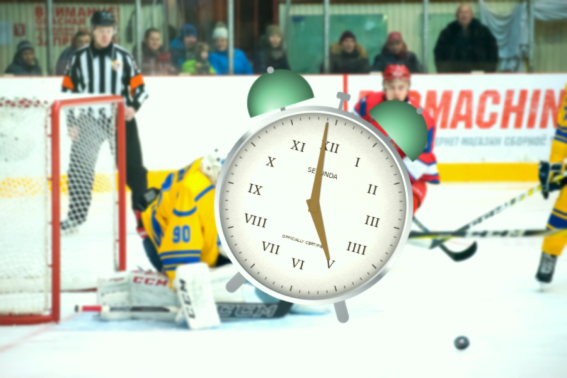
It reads {"hour": 4, "minute": 59}
